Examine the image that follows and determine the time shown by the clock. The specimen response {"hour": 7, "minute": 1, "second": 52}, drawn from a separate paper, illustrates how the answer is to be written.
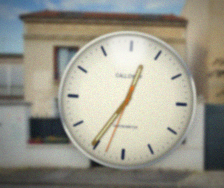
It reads {"hour": 12, "minute": 35, "second": 33}
